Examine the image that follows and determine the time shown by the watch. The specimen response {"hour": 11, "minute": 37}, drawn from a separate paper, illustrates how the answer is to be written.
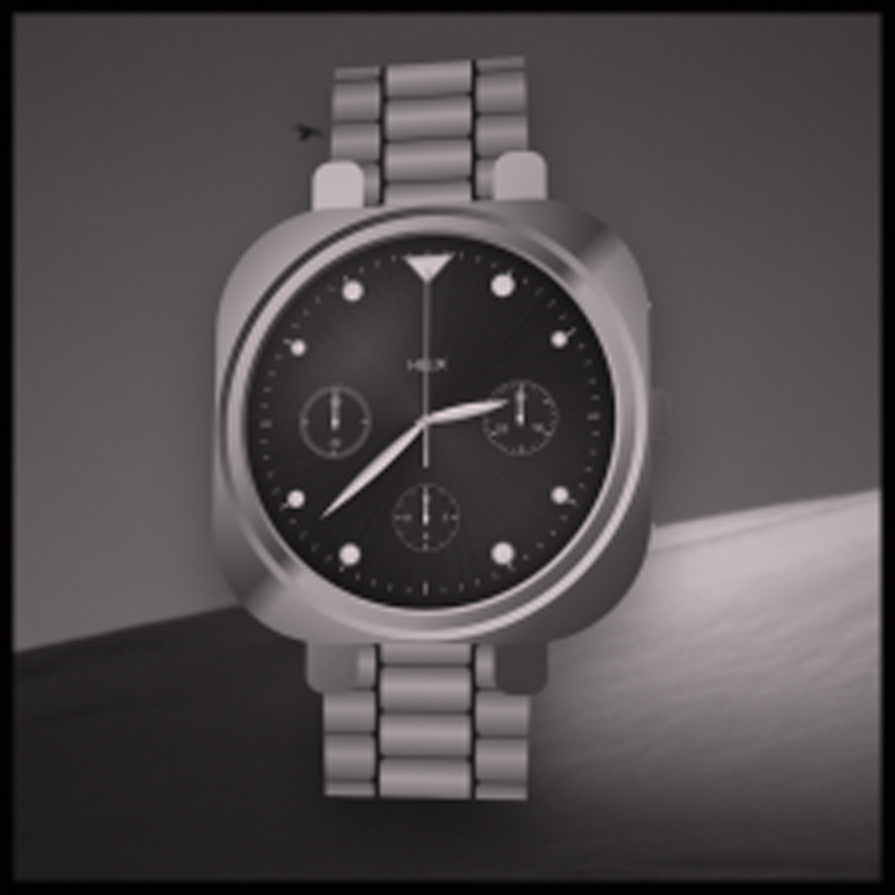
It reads {"hour": 2, "minute": 38}
